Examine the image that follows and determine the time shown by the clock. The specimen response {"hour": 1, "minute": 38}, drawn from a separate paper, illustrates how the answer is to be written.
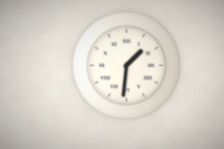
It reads {"hour": 1, "minute": 31}
